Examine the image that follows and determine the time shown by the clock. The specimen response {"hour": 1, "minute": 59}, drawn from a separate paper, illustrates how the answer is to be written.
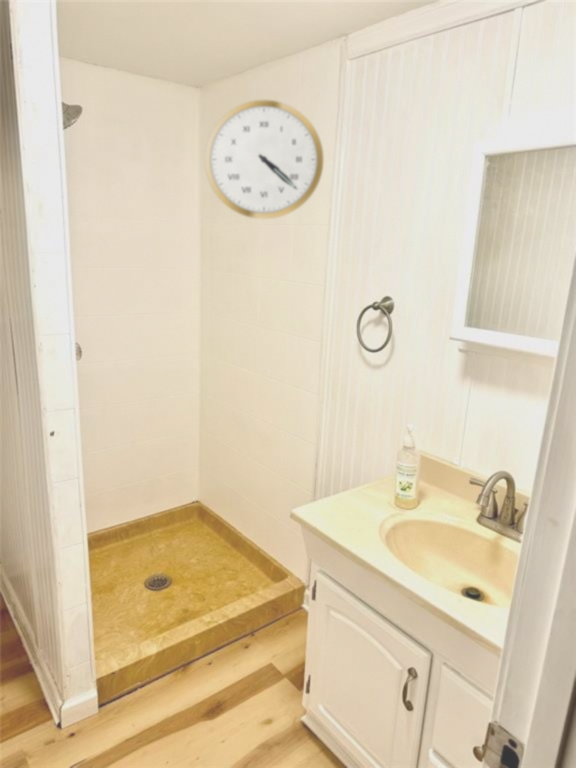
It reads {"hour": 4, "minute": 22}
